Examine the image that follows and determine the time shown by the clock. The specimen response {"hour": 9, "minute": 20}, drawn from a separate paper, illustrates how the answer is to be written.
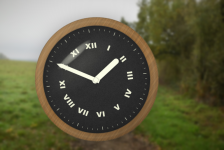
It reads {"hour": 1, "minute": 50}
